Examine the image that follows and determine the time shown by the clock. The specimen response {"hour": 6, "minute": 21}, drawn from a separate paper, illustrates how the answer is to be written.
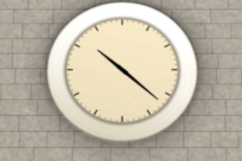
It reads {"hour": 10, "minute": 22}
